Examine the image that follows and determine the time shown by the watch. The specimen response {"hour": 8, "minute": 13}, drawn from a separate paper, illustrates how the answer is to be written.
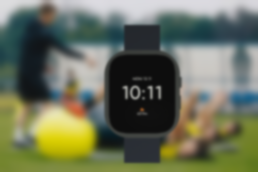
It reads {"hour": 10, "minute": 11}
